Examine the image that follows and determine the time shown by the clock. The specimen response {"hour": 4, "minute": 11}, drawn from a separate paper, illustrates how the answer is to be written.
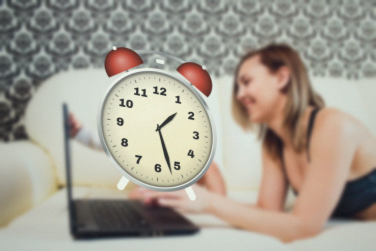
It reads {"hour": 1, "minute": 27}
